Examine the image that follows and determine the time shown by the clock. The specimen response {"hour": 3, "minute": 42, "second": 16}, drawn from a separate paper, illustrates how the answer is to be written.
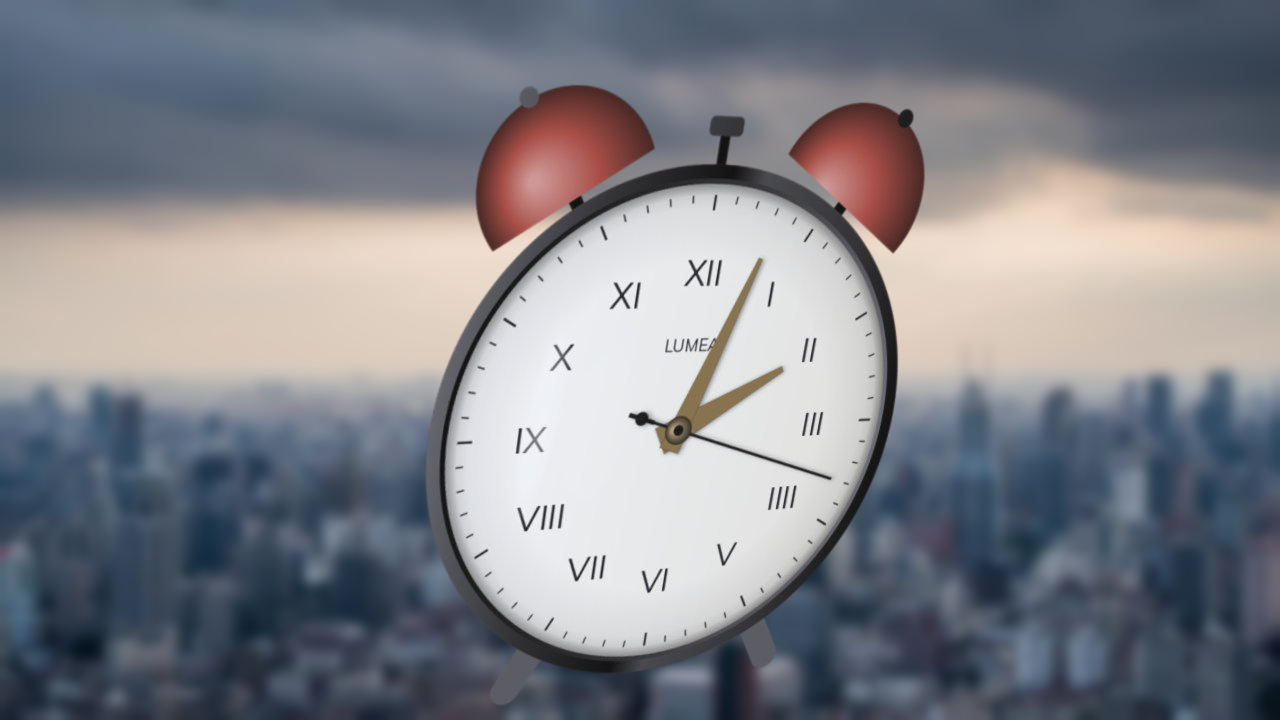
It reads {"hour": 2, "minute": 3, "second": 18}
